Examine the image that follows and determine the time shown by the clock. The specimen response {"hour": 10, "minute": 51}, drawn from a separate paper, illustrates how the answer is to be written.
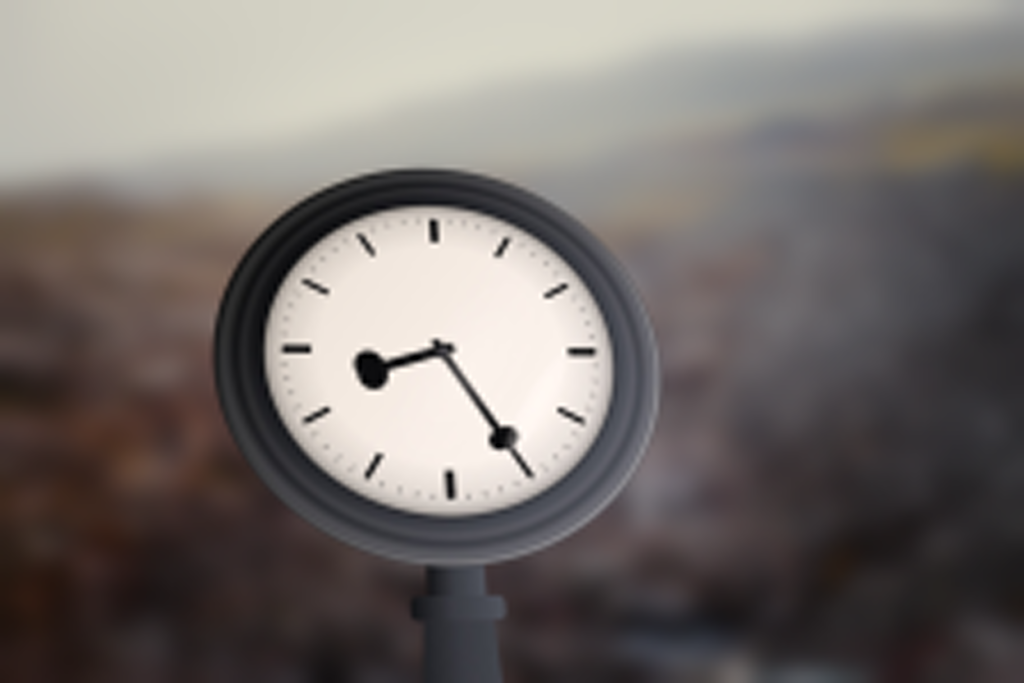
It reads {"hour": 8, "minute": 25}
